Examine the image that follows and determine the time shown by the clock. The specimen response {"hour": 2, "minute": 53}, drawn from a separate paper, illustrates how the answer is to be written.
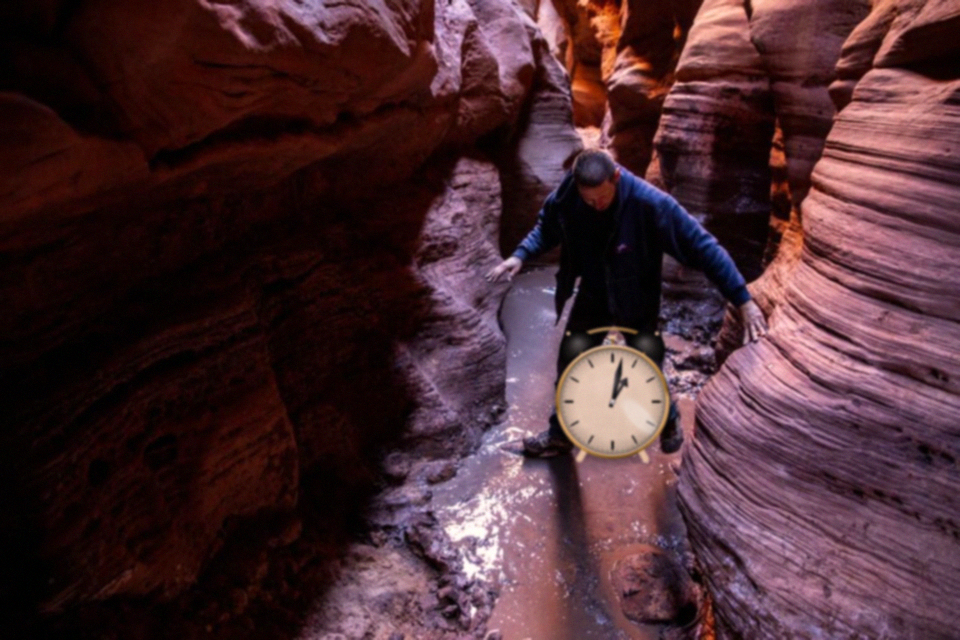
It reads {"hour": 1, "minute": 2}
